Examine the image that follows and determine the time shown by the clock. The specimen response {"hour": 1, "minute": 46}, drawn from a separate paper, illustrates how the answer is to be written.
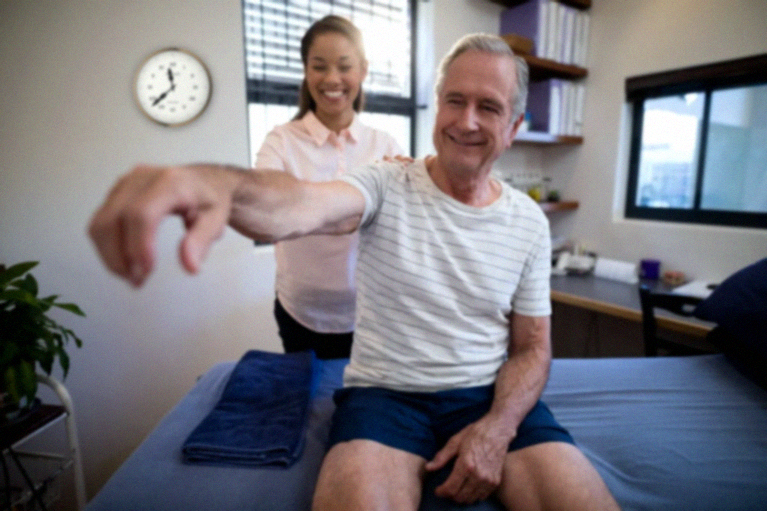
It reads {"hour": 11, "minute": 38}
